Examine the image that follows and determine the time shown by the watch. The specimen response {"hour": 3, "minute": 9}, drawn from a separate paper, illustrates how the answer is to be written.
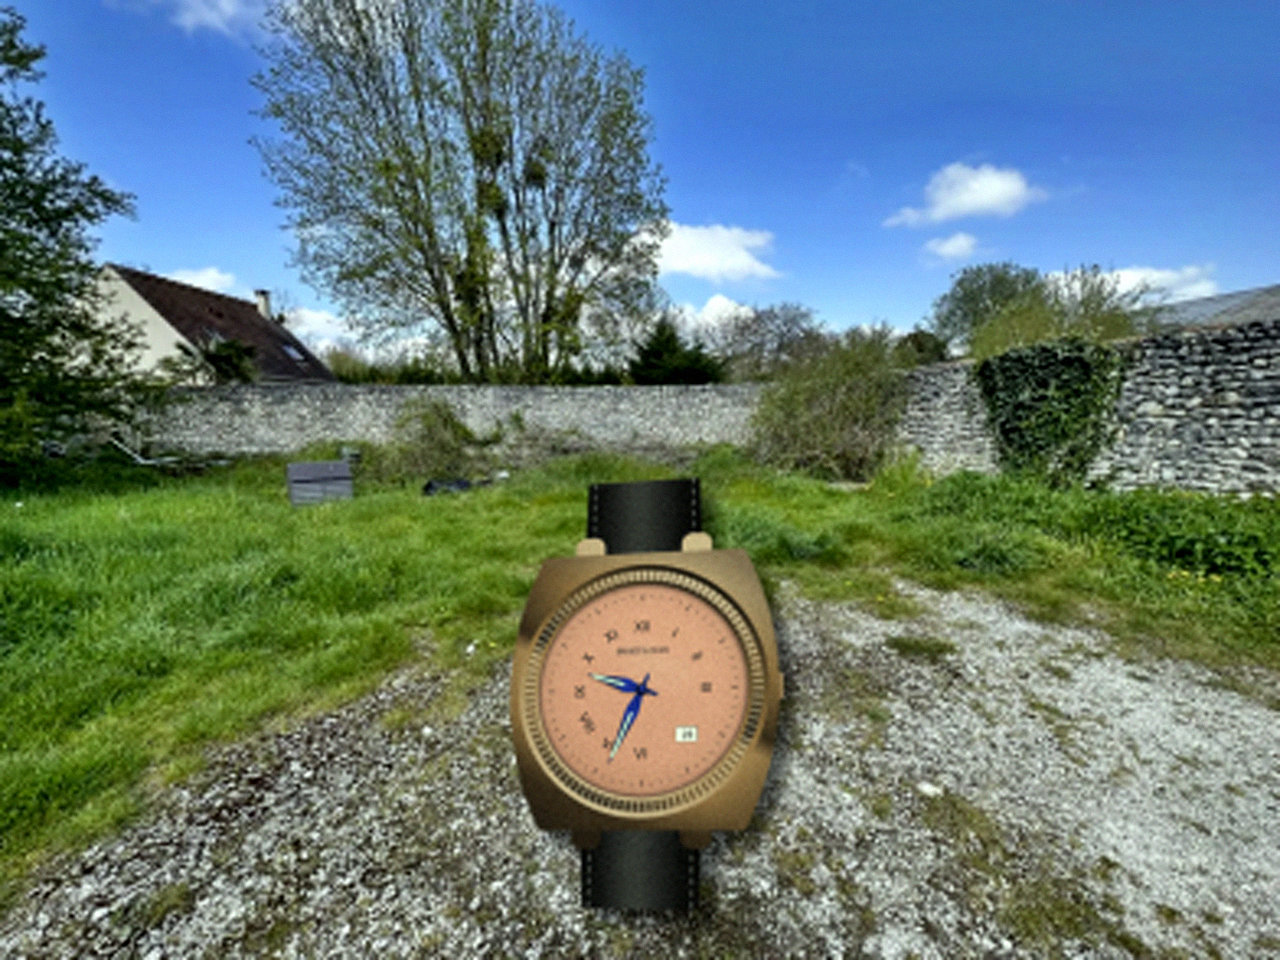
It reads {"hour": 9, "minute": 34}
